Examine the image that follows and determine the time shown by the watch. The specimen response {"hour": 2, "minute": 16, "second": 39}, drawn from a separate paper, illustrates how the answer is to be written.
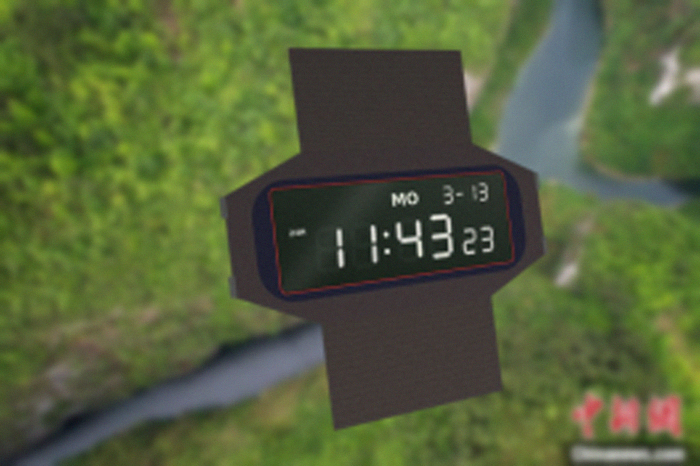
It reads {"hour": 11, "minute": 43, "second": 23}
